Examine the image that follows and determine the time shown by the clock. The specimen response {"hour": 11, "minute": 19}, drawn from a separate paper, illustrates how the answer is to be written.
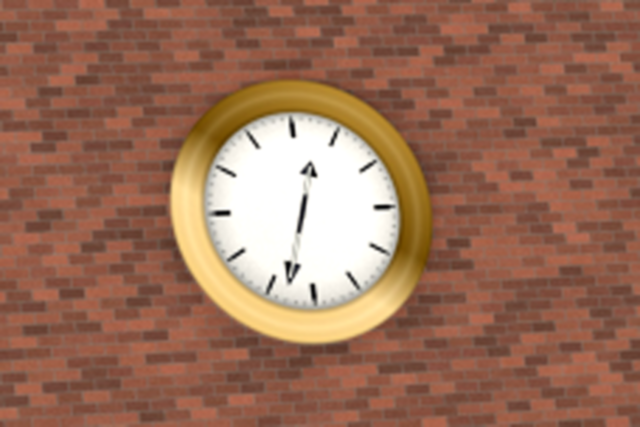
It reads {"hour": 12, "minute": 33}
